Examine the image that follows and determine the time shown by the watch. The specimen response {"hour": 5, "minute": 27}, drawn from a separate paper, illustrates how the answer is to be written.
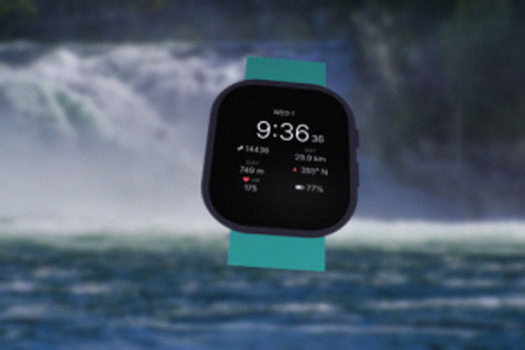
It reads {"hour": 9, "minute": 36}
